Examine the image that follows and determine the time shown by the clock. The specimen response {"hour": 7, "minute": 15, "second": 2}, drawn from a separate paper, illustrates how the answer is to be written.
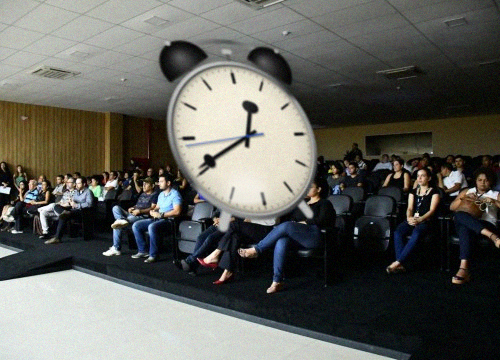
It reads {"hour": 12, "minute": 40, "second": 44}
